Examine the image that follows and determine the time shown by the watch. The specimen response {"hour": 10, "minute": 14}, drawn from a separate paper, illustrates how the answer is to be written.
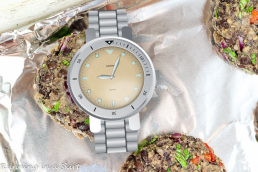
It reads {"hour": 9, "minute": 4}
